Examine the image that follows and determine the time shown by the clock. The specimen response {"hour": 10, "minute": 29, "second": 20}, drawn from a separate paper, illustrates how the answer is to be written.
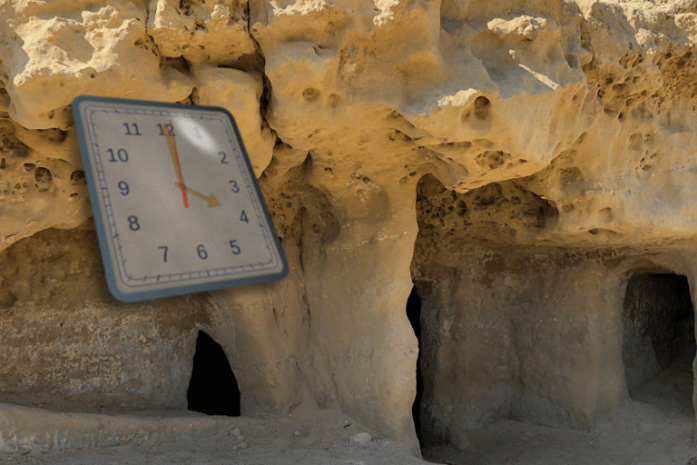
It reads {"hour": 4, "minute": 0, "second": 1}
